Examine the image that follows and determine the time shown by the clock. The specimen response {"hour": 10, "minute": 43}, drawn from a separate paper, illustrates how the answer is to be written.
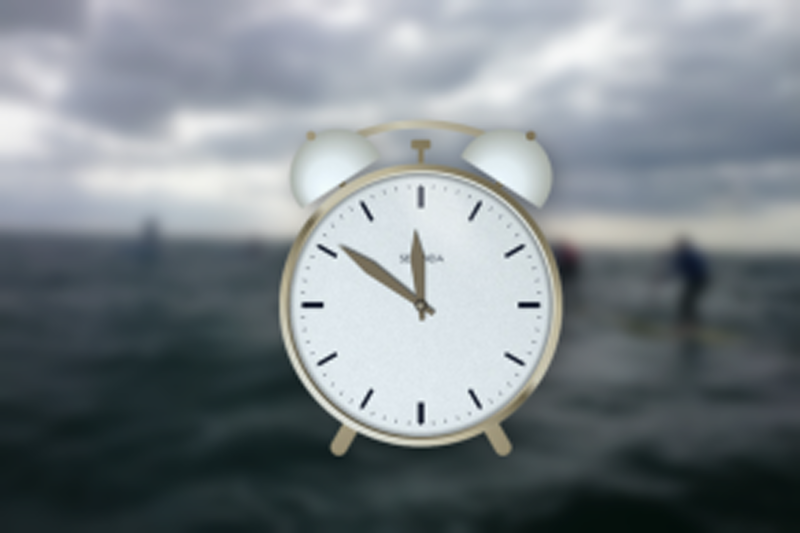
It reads {"hour": 11, "minute": 51}
